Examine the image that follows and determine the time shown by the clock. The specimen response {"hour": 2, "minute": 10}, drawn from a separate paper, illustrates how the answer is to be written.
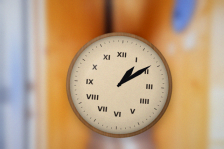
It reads {"hour": 1, "minute": 9}
